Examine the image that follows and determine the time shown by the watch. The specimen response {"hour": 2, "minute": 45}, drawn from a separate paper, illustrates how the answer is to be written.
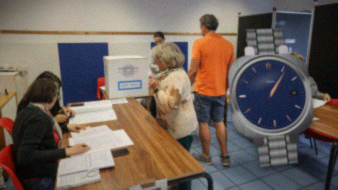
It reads {"hour": 1, "minute": 6}
